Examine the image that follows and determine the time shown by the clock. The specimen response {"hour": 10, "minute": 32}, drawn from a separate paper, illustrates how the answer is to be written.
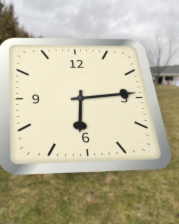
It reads {"hour": 6, "minute": 14}
